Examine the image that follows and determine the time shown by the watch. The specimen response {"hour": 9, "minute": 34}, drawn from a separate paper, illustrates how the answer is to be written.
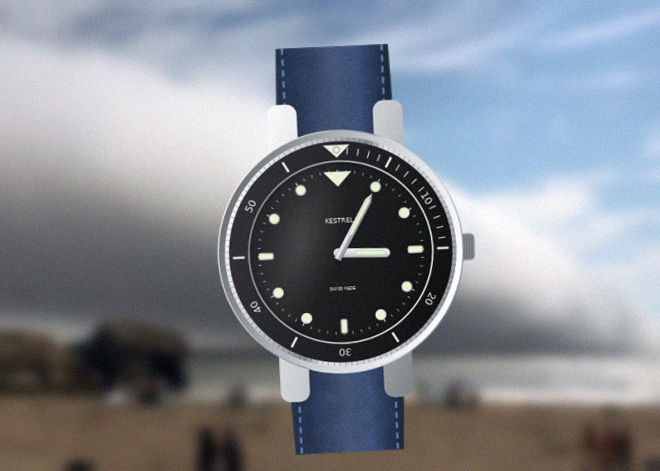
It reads {"hour": 3, "minute": 5}
